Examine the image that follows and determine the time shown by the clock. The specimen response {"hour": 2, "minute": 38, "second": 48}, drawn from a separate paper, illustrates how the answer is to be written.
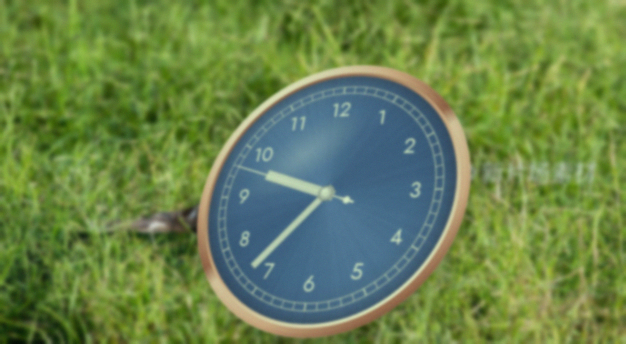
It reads {"hour": 9, "minute": 36, "second": 48}
